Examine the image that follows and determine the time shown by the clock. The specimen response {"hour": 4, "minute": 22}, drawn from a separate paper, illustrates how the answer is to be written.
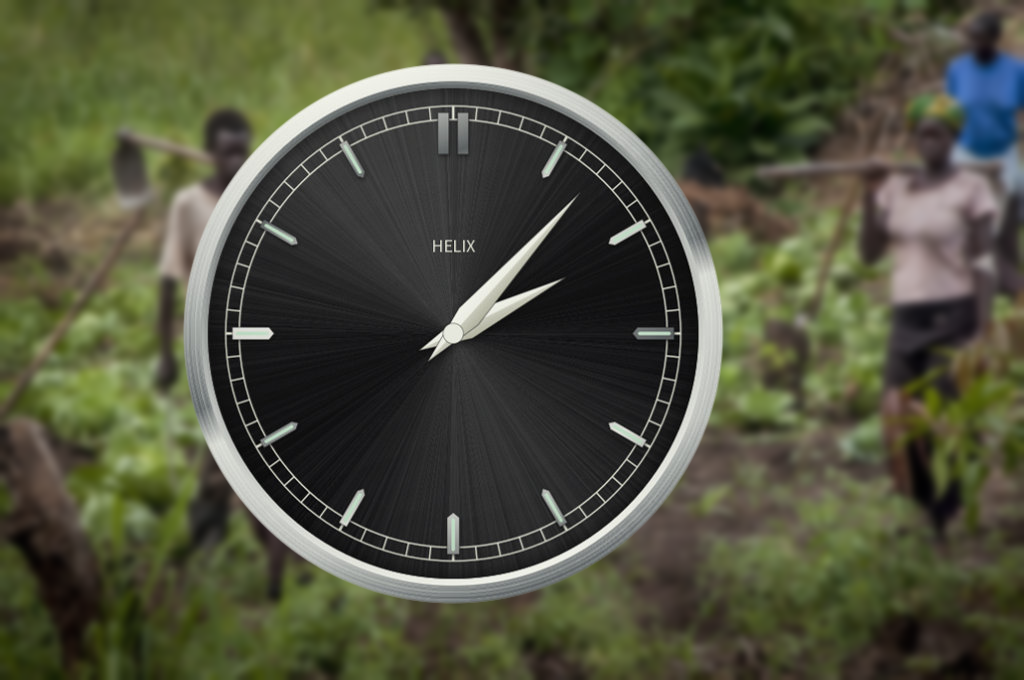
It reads {"hour": 2, "minute": 7}
